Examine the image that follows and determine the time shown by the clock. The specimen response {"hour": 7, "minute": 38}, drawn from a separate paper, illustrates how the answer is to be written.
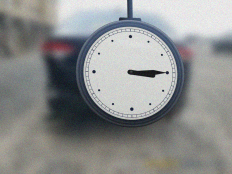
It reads {"hour": 3, "minute": 15}
